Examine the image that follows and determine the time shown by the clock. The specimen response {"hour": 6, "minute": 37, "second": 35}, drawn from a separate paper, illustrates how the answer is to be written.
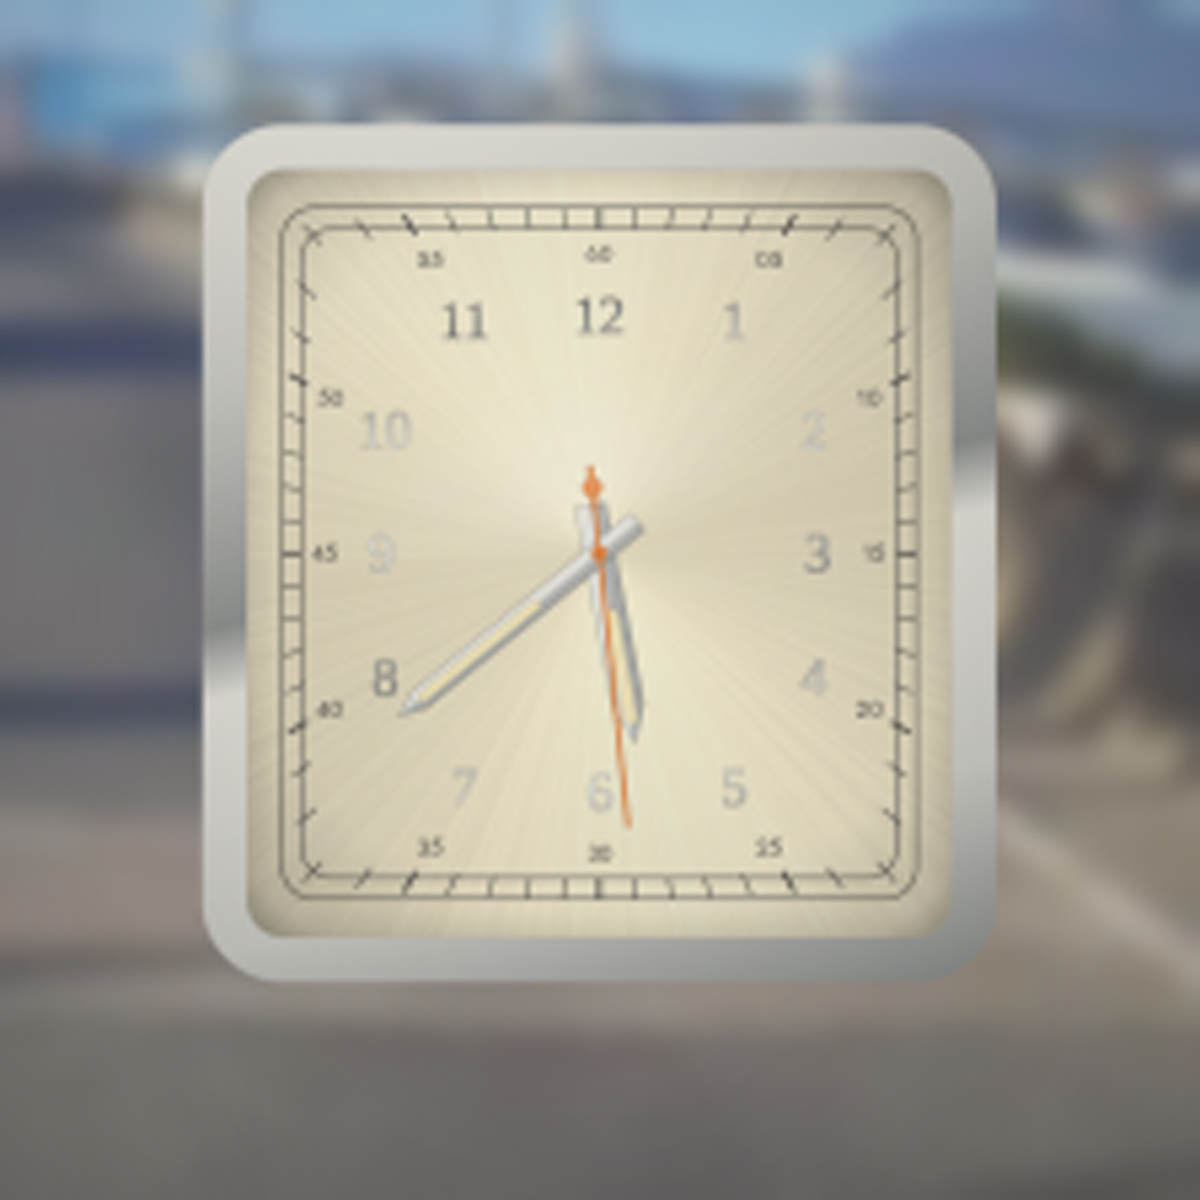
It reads {"hour": 5, "minute": 38, "second": 29}
